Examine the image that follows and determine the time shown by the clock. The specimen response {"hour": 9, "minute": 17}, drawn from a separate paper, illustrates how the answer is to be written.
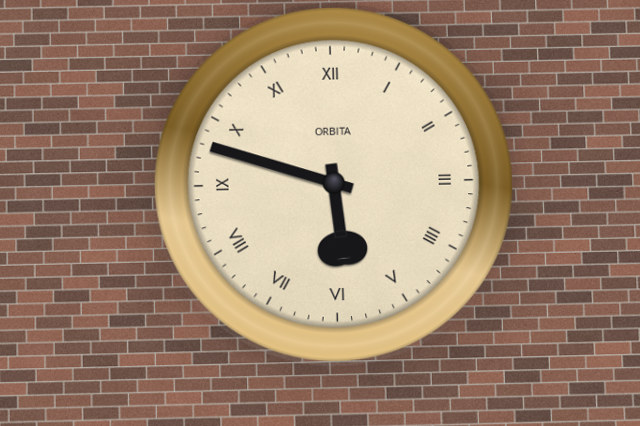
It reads {"hour": 5, "minute": 48}
